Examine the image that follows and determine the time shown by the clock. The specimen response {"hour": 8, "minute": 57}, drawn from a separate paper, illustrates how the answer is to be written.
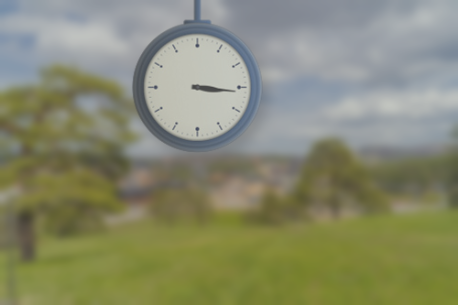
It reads {"hour": 3, "minute": 16}
